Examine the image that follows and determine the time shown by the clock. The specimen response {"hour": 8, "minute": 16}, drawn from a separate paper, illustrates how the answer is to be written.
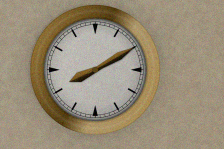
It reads {"hour": 8, "minute": 10}
